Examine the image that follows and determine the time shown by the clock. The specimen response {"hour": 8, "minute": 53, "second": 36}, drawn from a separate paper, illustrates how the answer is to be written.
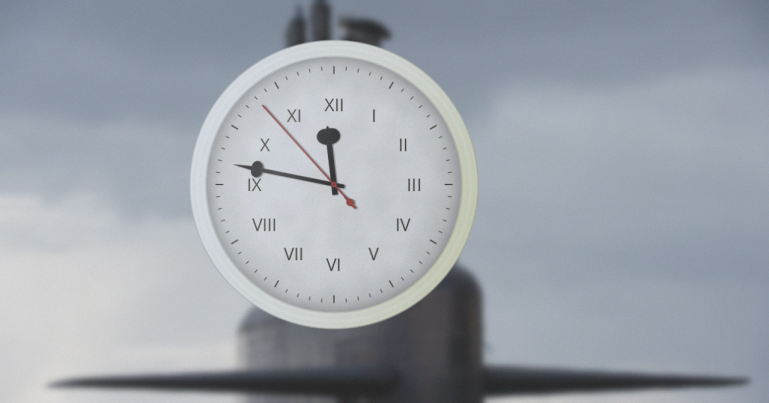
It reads {"hour": 11, "minute": 46, "second": 53}
